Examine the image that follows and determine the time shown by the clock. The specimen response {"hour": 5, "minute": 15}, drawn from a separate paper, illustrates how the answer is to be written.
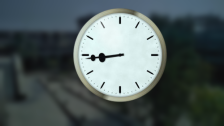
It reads {"hour": 8, "minute": 44}
